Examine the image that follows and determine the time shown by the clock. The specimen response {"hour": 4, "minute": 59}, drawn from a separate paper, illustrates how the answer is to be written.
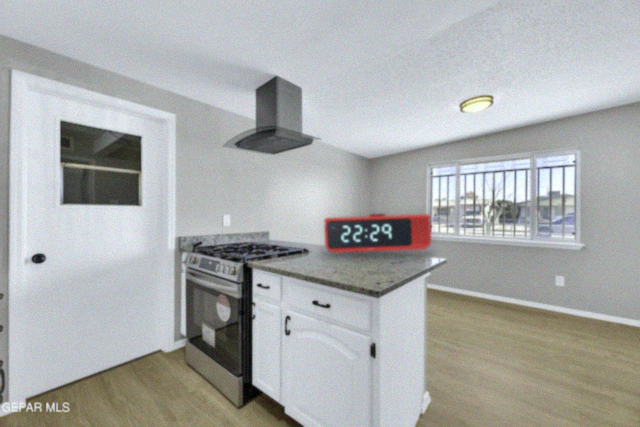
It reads {"hour": 22, "minute": 29}
